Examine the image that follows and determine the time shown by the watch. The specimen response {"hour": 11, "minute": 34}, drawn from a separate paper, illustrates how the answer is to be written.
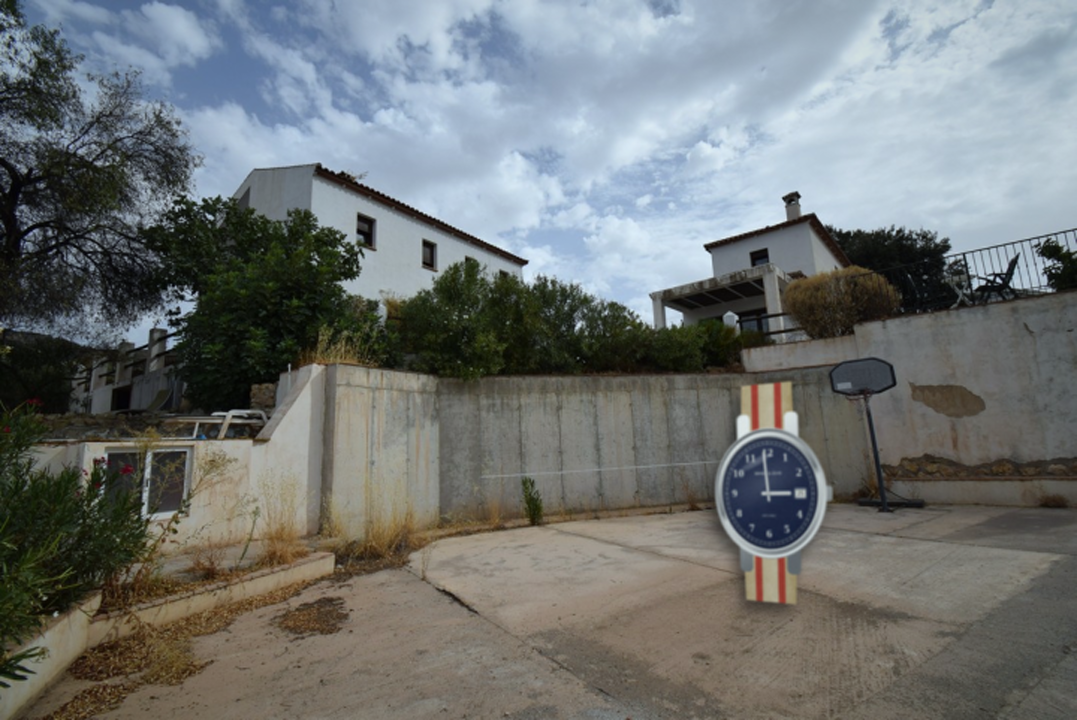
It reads {"hour": 2, "minute": 59}
